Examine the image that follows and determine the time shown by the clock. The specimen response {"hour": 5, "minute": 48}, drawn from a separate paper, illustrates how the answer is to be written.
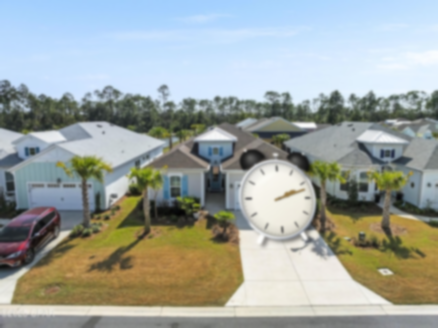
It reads {"hour": 2, "minute": 12}
